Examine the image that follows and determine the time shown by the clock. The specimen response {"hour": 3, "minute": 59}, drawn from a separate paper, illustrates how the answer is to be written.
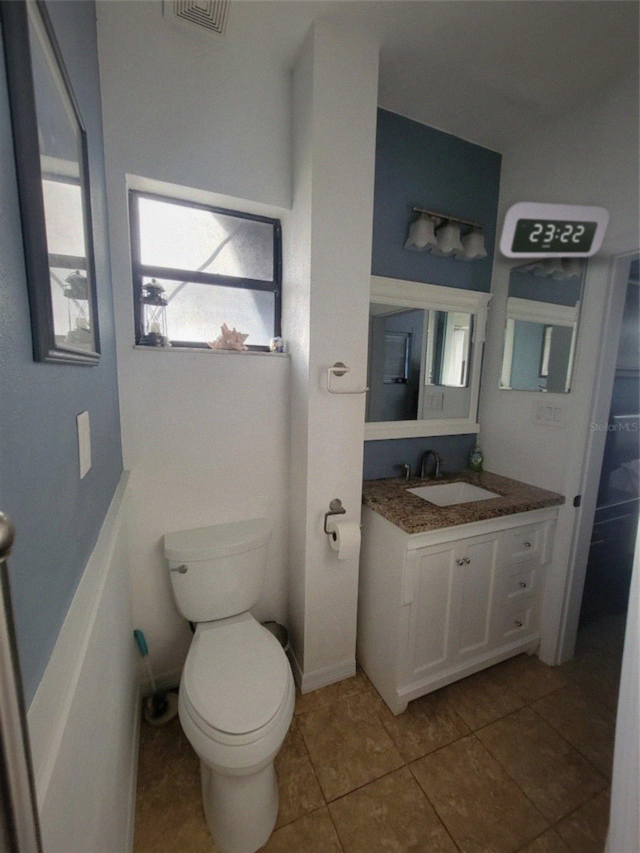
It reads {"hour": 23, "minute": 22}
